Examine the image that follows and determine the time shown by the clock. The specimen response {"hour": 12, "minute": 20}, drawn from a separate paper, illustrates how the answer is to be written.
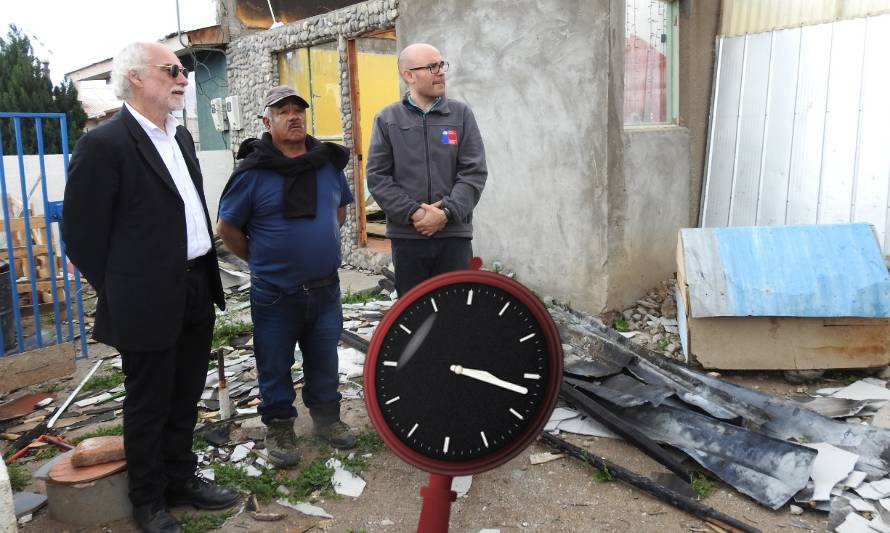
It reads {"hour": 3, "minute": 17}
